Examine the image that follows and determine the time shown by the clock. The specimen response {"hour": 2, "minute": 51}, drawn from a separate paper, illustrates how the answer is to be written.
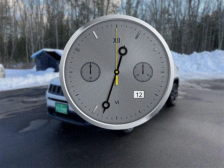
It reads {"hour": 12, "minute": 33}
